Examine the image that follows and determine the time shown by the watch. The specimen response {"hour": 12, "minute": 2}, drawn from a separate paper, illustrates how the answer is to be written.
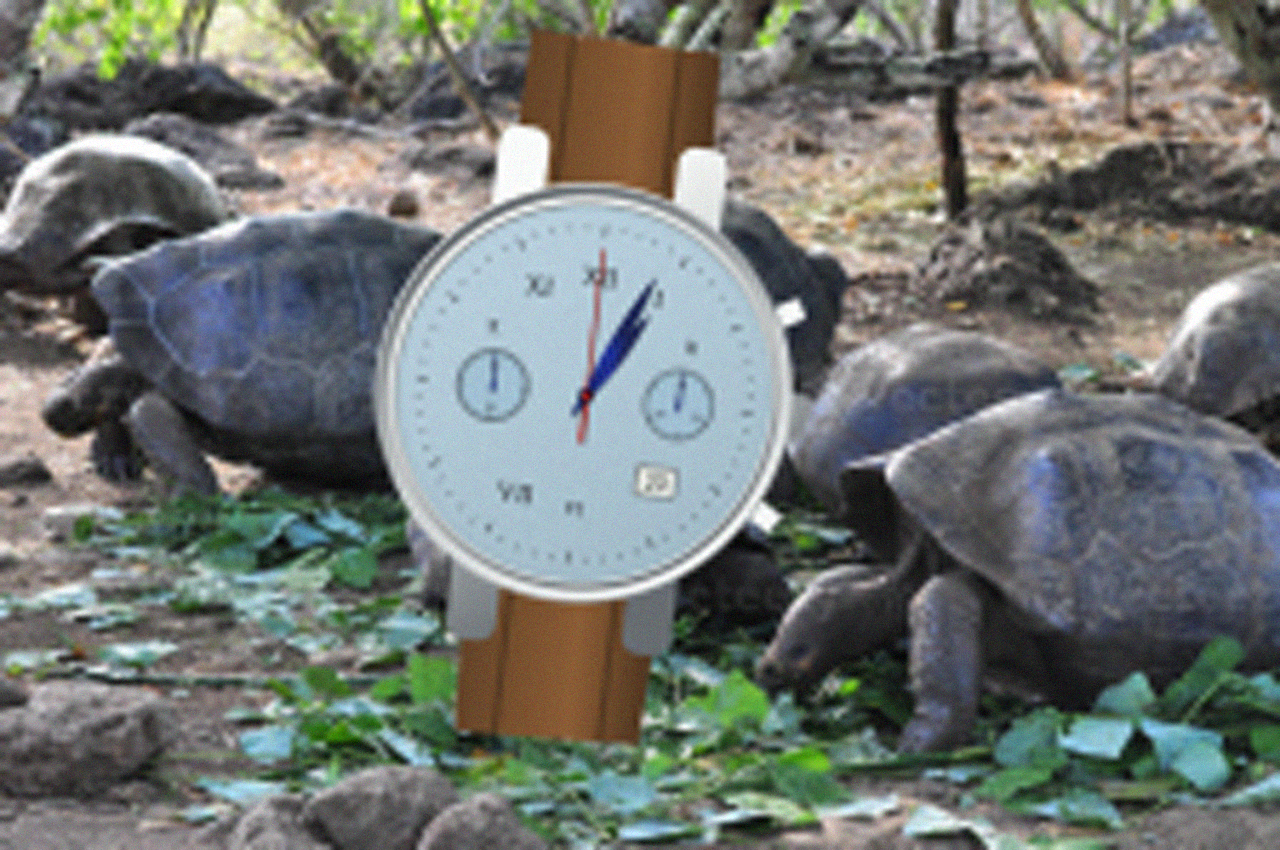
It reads {"hour": 1, "minute": 4}
